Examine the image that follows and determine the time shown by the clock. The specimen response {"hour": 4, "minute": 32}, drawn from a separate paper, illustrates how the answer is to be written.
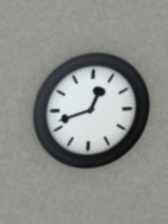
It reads {"hour": 12, "minute": 42}
